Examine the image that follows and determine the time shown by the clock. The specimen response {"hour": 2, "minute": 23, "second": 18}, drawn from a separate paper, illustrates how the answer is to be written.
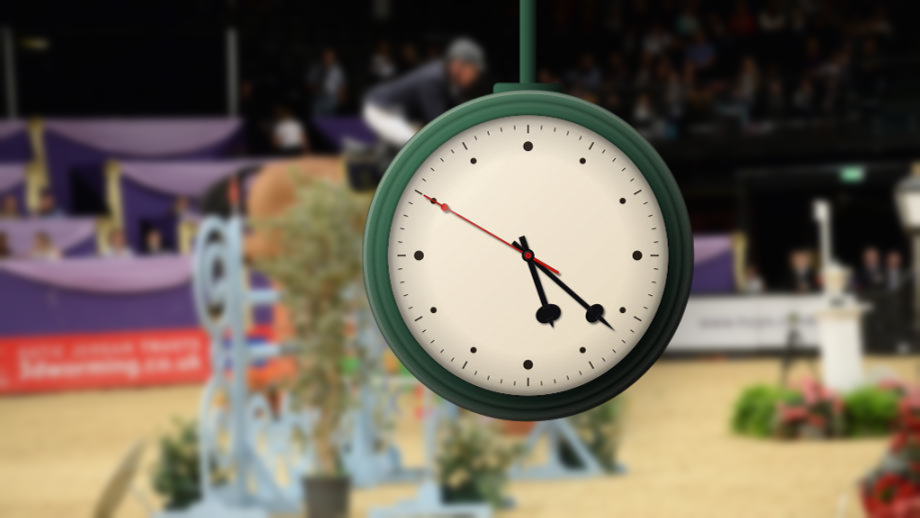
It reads {"hour": 5, "minute": 21, "second": 50}
